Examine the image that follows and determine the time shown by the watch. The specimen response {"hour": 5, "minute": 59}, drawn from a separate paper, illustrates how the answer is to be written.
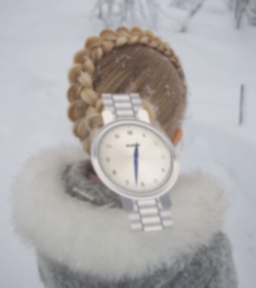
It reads {"hour": 12, "minute": 32}
